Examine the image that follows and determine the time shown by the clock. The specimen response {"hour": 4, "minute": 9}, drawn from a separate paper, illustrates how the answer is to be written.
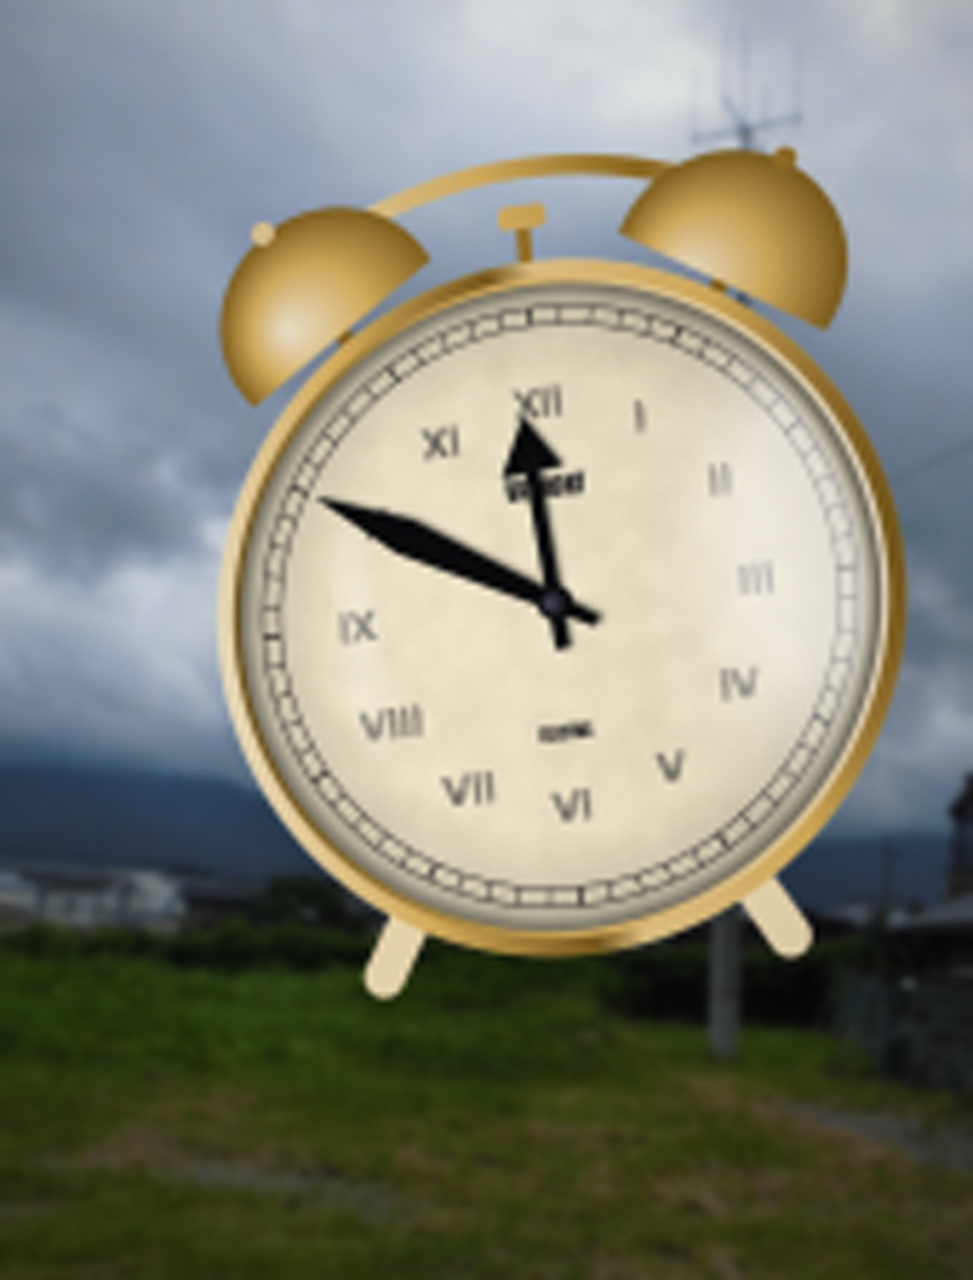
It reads {"hour": 11, "minute": 50}
